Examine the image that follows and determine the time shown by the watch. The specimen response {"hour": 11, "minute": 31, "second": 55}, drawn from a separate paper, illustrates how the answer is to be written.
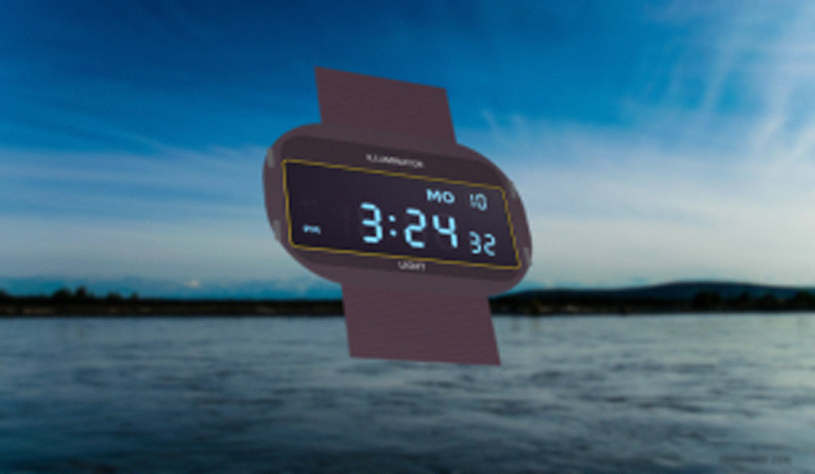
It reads {"hour": 3, "minute": 24, "second": 32}
